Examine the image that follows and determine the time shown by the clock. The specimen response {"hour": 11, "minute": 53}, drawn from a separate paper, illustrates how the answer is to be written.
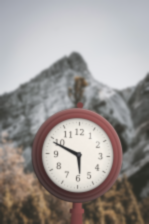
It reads {"hour": 5, "minute": 49}
